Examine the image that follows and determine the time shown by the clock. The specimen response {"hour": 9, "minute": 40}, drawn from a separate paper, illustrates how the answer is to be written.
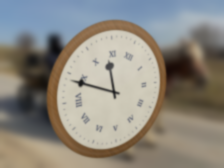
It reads {"hour": 10, "minute": 44}
